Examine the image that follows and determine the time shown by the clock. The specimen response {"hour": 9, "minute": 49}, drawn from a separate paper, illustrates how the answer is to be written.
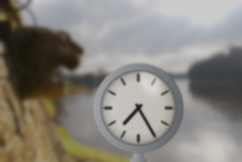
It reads {"hour": 7, "minute": 25}
